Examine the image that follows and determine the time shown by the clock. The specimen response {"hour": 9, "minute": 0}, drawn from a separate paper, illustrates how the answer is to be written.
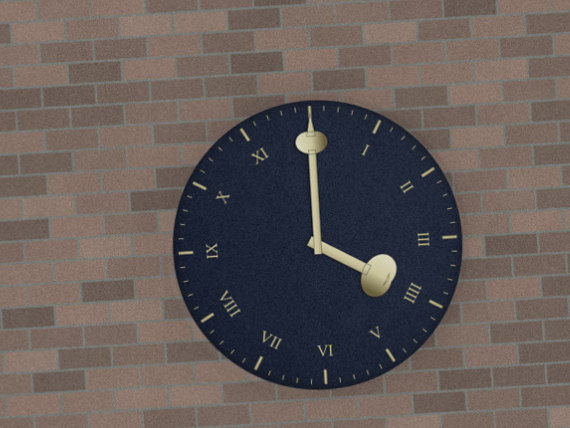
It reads {"hour": 4, "minute": 0}
